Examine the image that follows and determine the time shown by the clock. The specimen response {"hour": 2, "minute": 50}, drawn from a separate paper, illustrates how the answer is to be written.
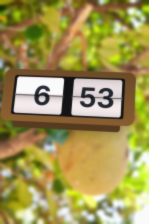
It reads {"hour": 6, "minute": 53}
